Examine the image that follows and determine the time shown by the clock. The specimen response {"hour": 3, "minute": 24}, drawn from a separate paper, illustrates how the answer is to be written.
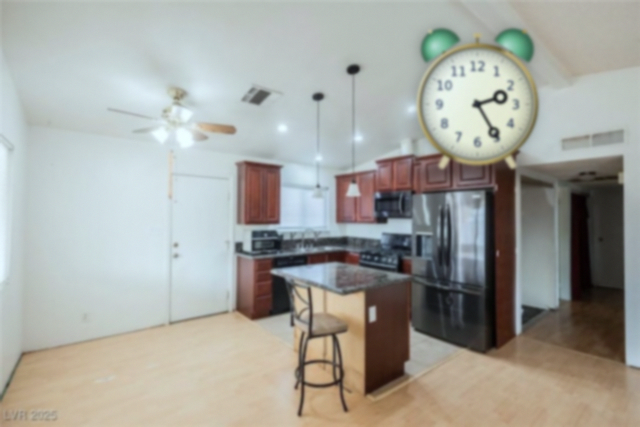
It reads {"hour": 2, "minute": 25}
